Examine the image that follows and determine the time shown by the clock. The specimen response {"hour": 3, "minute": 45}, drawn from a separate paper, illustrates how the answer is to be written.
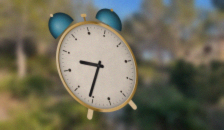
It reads {"hour": 9, "minute": 36}
